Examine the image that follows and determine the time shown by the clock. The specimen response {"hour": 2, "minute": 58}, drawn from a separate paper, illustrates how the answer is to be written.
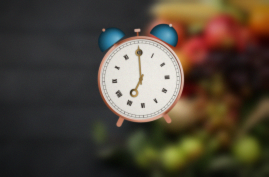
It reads {"hour": 7, "minute": 0}
